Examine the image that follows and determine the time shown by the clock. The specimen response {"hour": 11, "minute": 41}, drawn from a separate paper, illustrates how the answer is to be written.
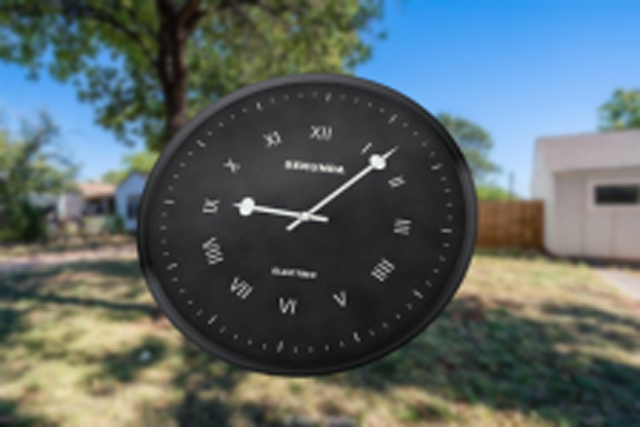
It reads {"hour": 9, "minute": 7}
